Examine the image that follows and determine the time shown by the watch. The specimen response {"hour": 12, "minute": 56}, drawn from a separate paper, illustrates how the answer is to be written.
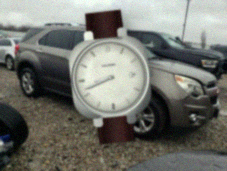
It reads {"hour": 8, "minute": 42}
